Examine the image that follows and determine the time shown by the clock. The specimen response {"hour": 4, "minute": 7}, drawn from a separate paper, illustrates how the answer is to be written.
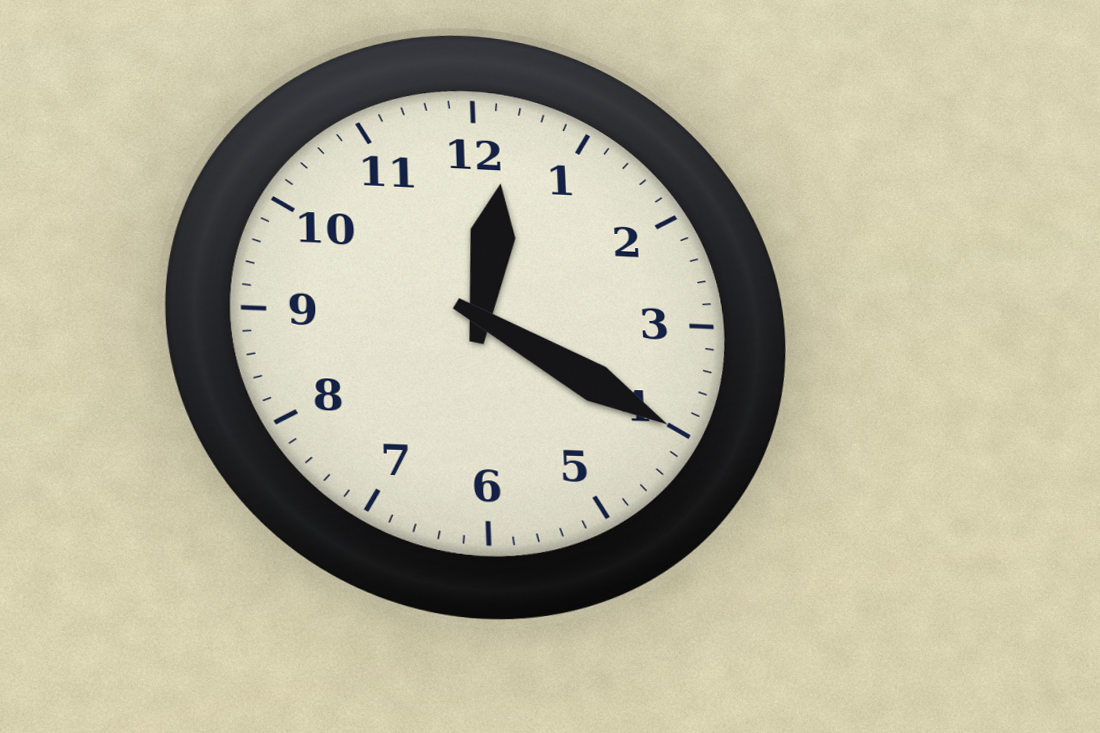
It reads {"hour": 12, "minute": 20}
